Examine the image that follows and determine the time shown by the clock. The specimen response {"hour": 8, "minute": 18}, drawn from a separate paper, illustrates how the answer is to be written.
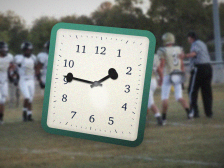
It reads {"hour": 1, "minute": 46}
